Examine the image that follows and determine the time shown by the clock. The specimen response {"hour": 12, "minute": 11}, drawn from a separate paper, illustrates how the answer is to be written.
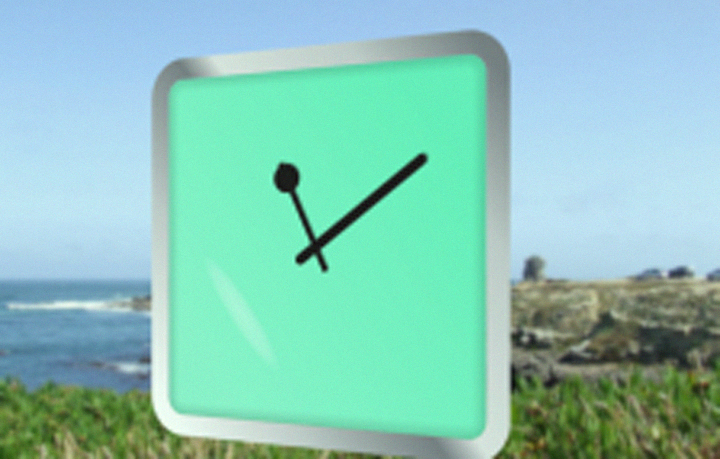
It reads {"hour": 11, "minute": 9}
